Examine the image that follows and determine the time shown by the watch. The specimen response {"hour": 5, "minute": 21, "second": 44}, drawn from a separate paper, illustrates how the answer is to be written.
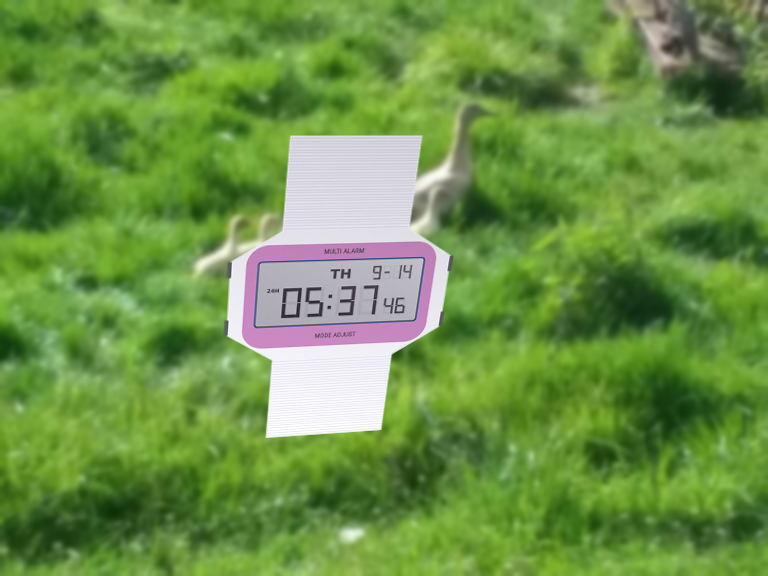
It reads {"hour": 5, "minute": 37, "second": 46}
